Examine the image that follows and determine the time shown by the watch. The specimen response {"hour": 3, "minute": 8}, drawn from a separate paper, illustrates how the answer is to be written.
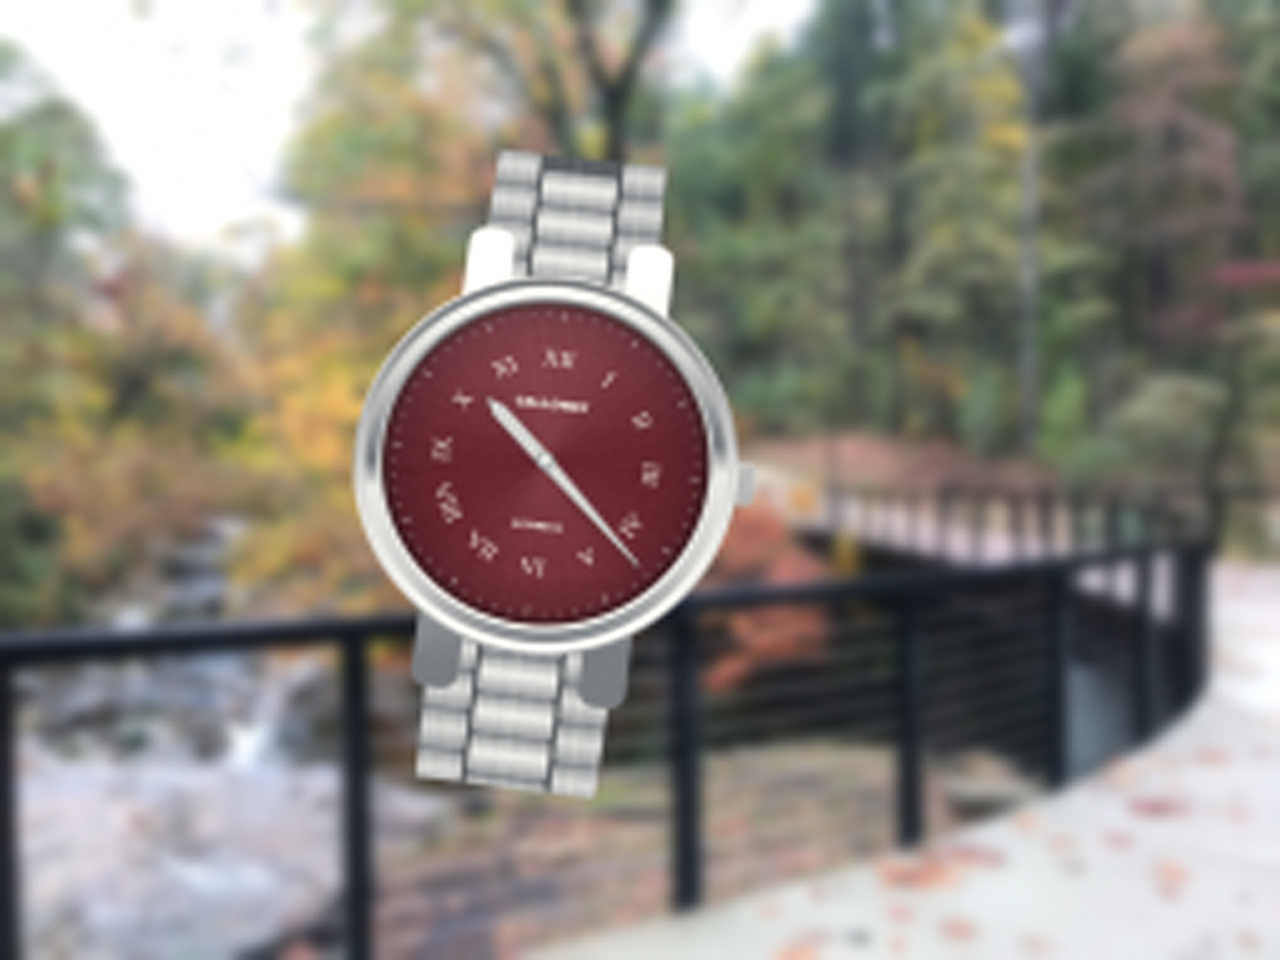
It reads {"hour": 10, "minute": 22}
